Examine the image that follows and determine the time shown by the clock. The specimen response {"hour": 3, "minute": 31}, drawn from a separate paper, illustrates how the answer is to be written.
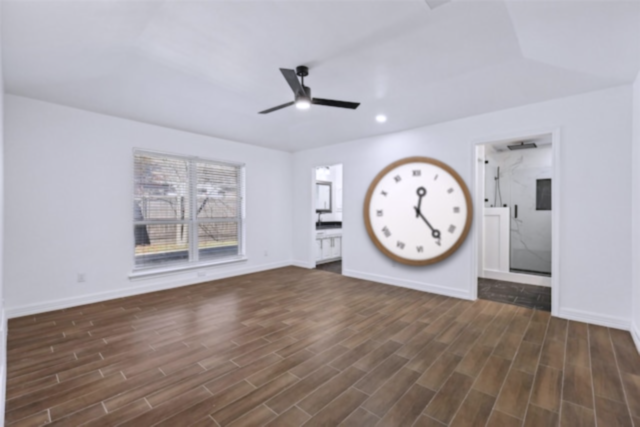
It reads {"hour": 12, "minute": 24}
